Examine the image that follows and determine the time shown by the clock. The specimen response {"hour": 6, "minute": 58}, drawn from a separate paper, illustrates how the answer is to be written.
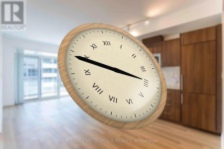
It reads {"hour": 3, "minute": 49}
